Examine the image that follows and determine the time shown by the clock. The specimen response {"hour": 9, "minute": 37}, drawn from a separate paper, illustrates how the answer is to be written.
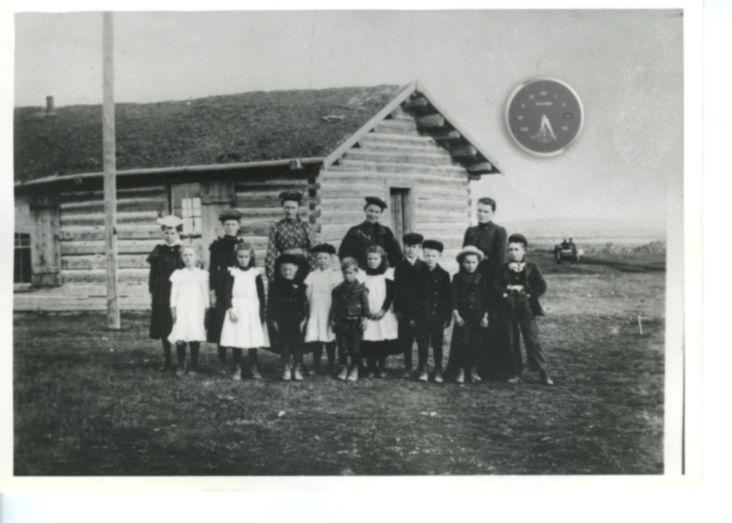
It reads {"hour": 6, "minute": 26}
